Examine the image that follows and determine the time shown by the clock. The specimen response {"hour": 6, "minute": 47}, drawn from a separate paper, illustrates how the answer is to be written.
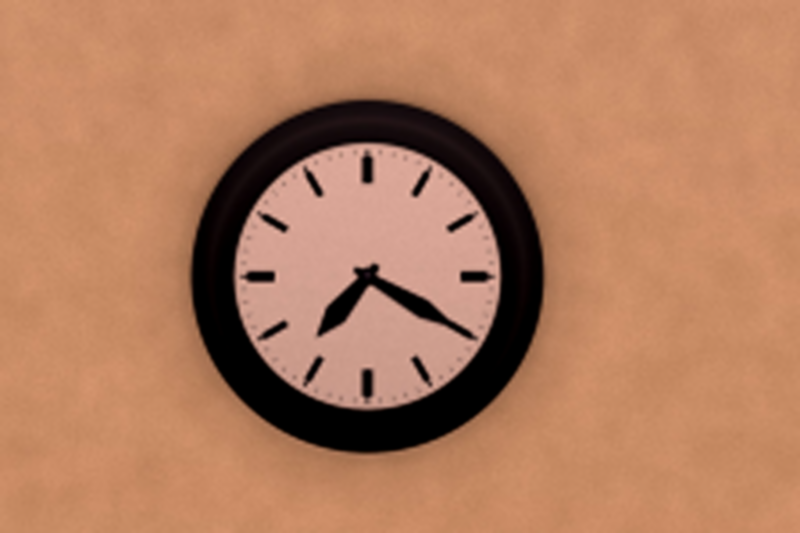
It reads {"hour": 7, "minute": 20}
